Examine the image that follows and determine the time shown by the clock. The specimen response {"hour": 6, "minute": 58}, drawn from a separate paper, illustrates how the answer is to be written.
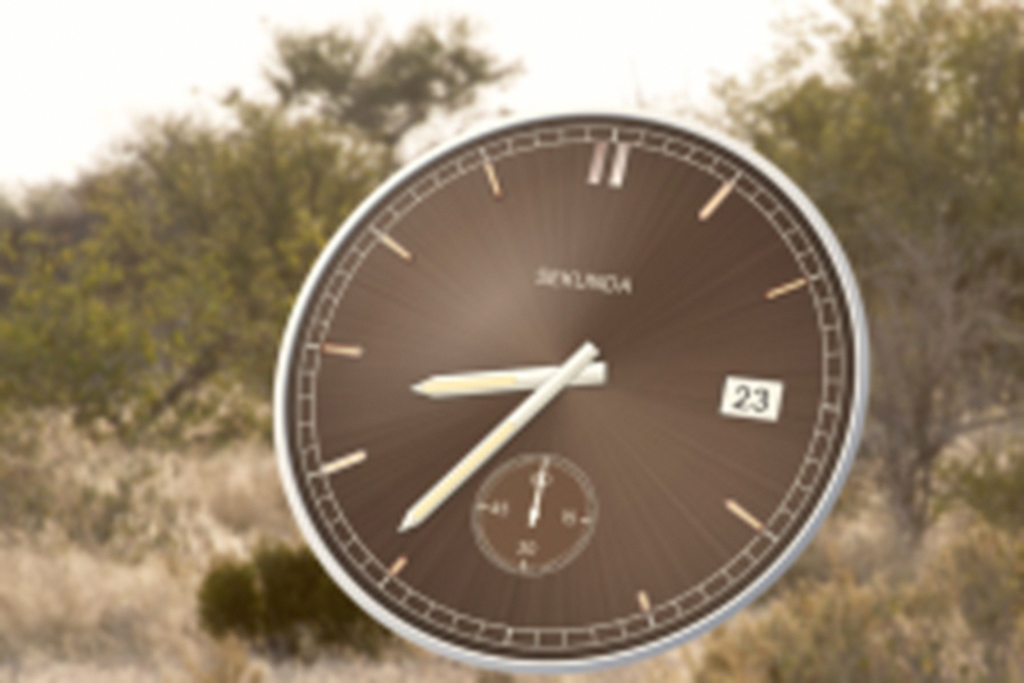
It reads {"hour": 8, "minute": 36}
